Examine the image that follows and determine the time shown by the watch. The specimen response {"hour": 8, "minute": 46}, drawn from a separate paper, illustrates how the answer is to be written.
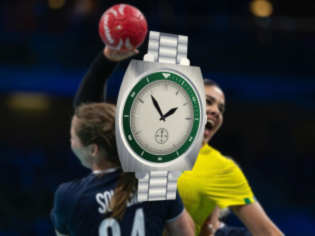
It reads {"hour": 1, "minute": 54}
